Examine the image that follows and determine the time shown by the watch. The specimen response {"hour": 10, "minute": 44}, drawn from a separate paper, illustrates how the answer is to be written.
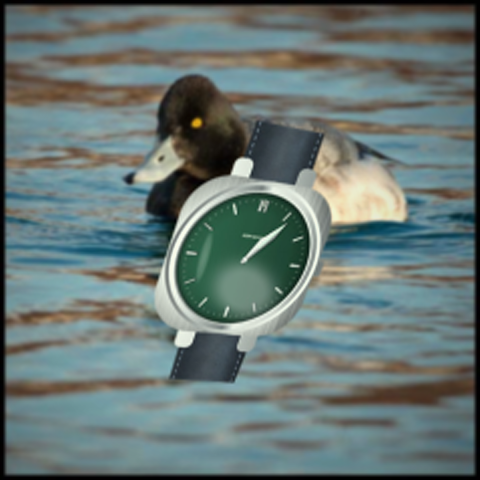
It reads {"hour": 1, "minute": 6}
